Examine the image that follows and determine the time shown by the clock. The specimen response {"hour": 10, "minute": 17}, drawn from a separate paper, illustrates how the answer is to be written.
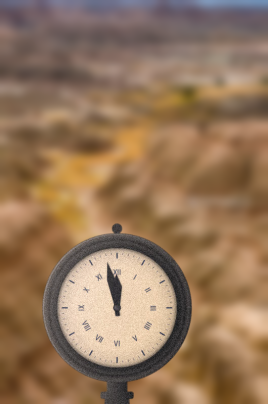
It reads {"hour": 11, "minute": 58}
